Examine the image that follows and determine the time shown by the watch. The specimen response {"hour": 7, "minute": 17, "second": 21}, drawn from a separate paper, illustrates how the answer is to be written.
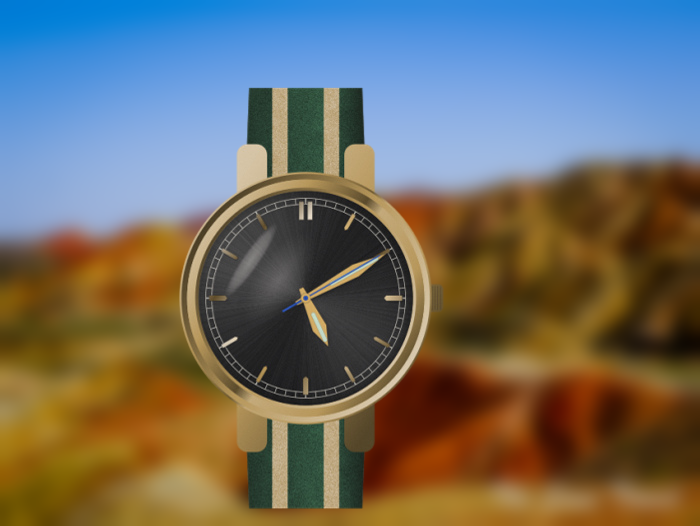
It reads {"hour": 5, "minute": 10, "second": 10}
